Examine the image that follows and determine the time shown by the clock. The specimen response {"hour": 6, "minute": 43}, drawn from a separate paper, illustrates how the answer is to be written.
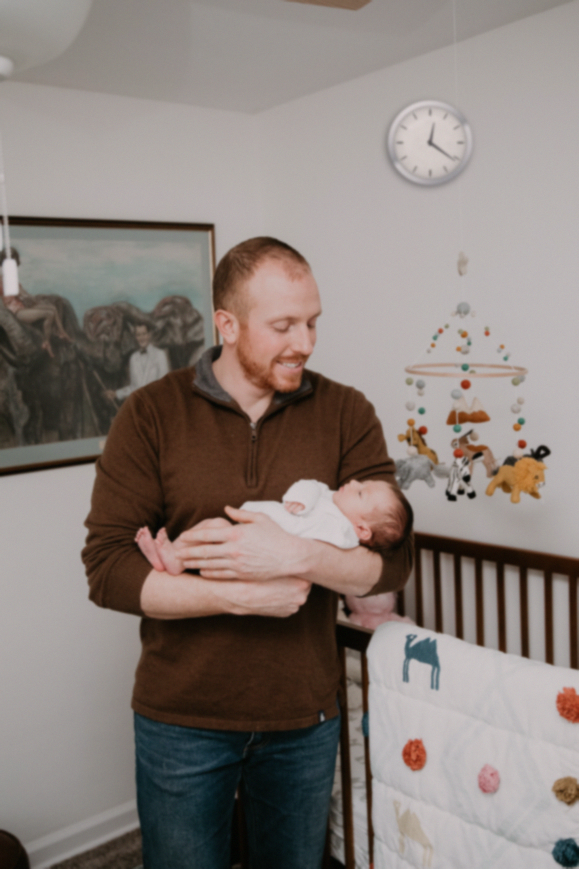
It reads {"hour": 12, "minute": 21}
